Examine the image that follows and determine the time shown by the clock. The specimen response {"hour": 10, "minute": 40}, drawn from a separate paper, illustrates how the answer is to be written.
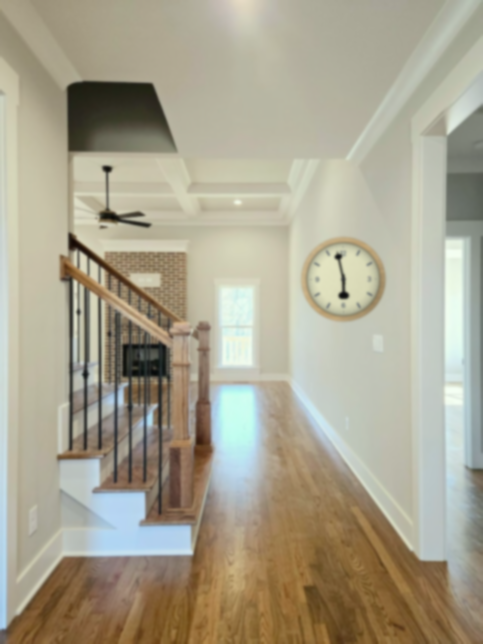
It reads {"hour": 5, "minute": 58}
